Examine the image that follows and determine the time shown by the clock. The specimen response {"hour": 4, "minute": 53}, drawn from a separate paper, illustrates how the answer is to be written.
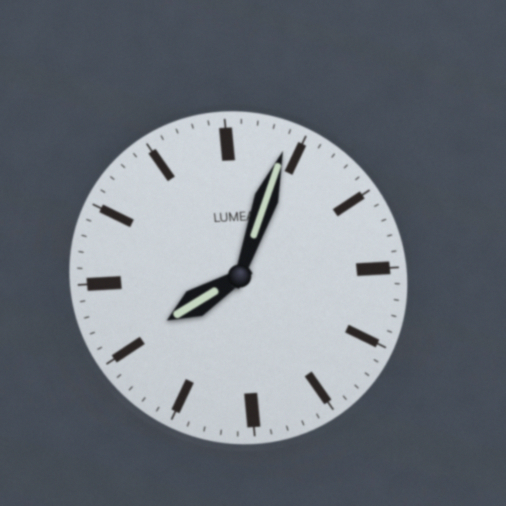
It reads {"hour": 8, "minute": 4}
